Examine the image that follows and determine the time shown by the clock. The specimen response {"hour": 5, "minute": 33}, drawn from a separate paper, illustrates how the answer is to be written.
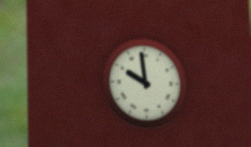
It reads {"hour": 9, "minute": 59}
